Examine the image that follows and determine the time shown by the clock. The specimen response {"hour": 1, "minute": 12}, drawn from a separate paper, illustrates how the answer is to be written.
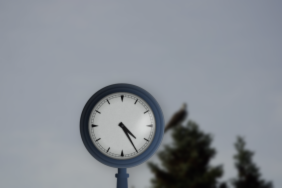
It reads {"hour": 4, "minute": 25}
